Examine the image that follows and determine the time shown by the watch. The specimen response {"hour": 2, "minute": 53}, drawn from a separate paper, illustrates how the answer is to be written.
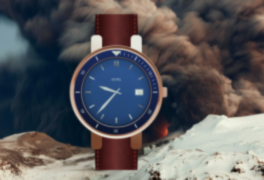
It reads {"hour": 9, "minute": 37}
